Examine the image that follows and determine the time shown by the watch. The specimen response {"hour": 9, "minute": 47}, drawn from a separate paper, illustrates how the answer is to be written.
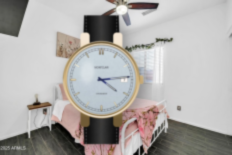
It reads {"hour": 4, "minute": 14}
